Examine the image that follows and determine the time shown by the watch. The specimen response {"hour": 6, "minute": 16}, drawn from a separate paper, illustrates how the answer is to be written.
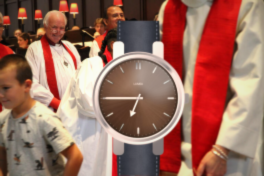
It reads {"hour": 6, "minute": 45}
